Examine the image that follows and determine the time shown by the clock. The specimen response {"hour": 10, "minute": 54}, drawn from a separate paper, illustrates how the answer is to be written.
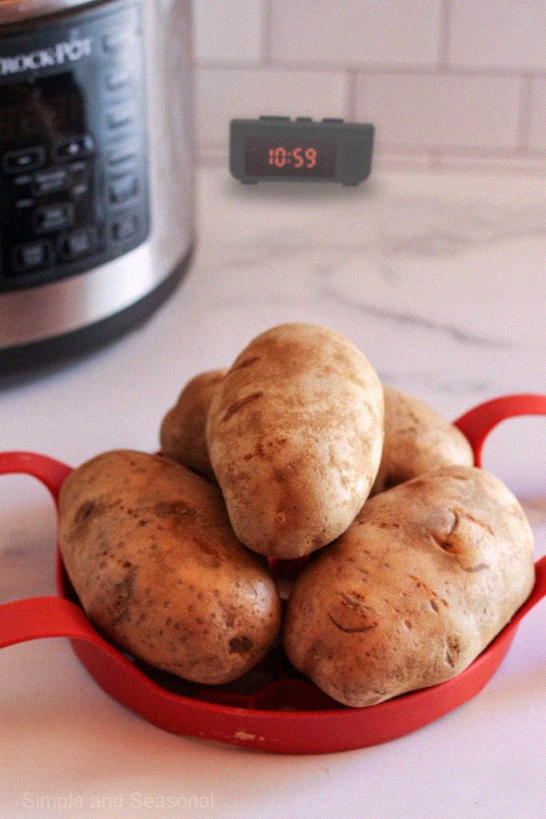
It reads {"hour": 10, "minute": 59}
